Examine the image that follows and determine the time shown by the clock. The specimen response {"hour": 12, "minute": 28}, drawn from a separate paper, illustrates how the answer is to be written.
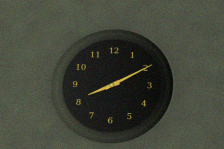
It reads {"hour": 8, "minute": 10}
